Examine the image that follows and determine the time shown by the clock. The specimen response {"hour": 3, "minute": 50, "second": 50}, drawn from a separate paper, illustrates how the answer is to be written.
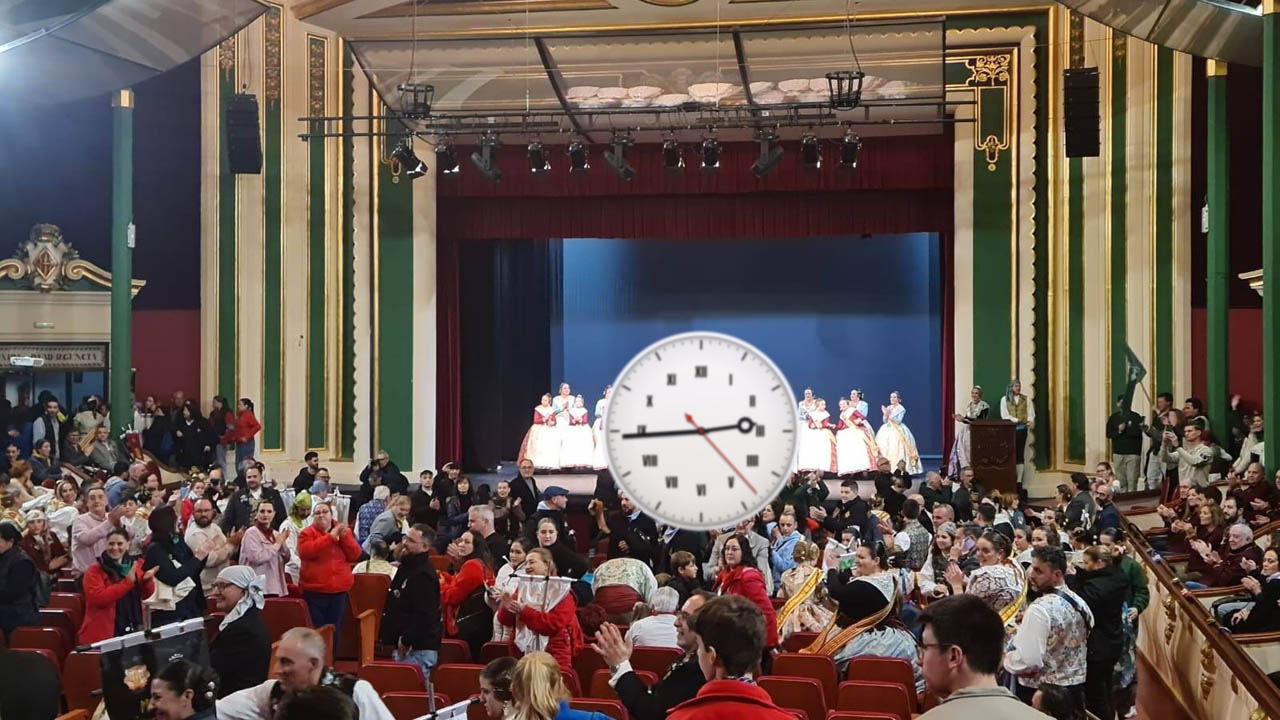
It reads {"hour": 2, "minute": 44, "second": 23}
